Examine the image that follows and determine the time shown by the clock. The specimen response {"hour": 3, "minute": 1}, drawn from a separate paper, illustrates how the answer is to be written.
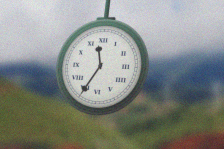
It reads {"hour": 11, "minute": 35}
